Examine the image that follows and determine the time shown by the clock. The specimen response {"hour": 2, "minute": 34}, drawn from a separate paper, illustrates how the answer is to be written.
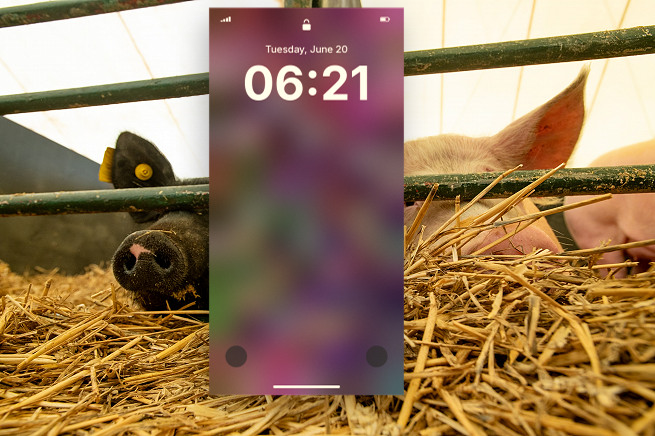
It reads {"hour": 6, "minute": 21}
